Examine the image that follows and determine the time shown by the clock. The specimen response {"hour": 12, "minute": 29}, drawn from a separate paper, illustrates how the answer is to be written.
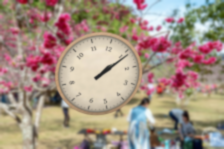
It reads {"hour": 1, "minute": 6}
